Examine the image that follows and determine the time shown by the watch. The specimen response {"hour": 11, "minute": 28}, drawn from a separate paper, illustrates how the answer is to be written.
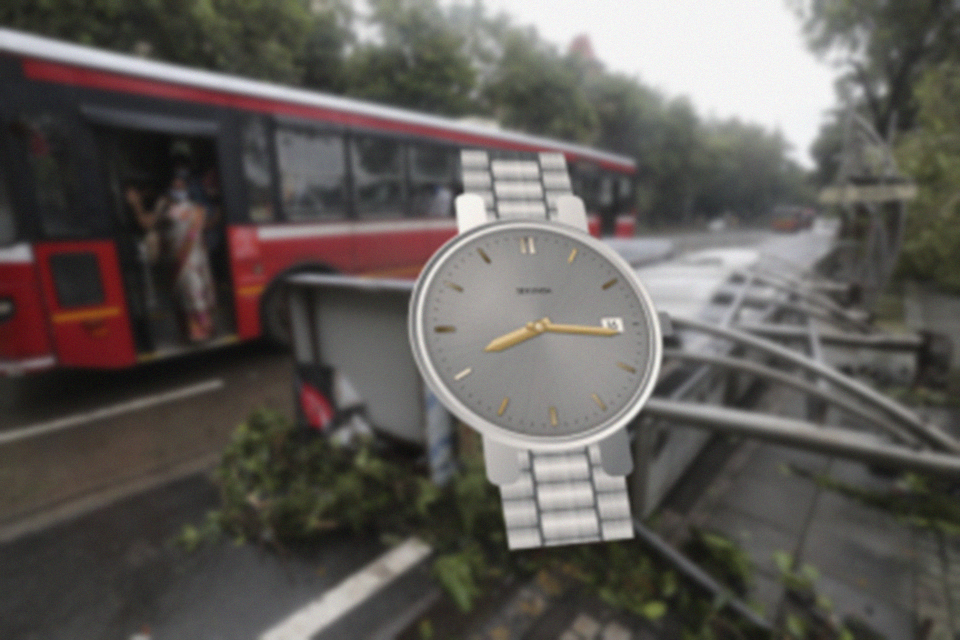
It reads {"hour": 8, "minute": 16}
